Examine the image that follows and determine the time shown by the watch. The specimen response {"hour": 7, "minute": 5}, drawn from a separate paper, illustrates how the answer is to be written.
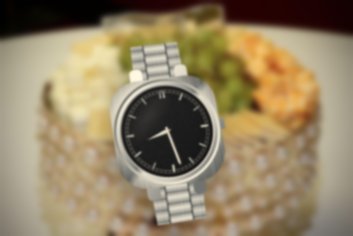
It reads {"hour": 8, "minute": 28}
